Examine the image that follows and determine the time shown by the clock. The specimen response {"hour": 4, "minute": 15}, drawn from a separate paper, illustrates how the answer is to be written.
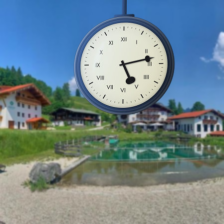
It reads {"hour": 5, "minute": 13}
